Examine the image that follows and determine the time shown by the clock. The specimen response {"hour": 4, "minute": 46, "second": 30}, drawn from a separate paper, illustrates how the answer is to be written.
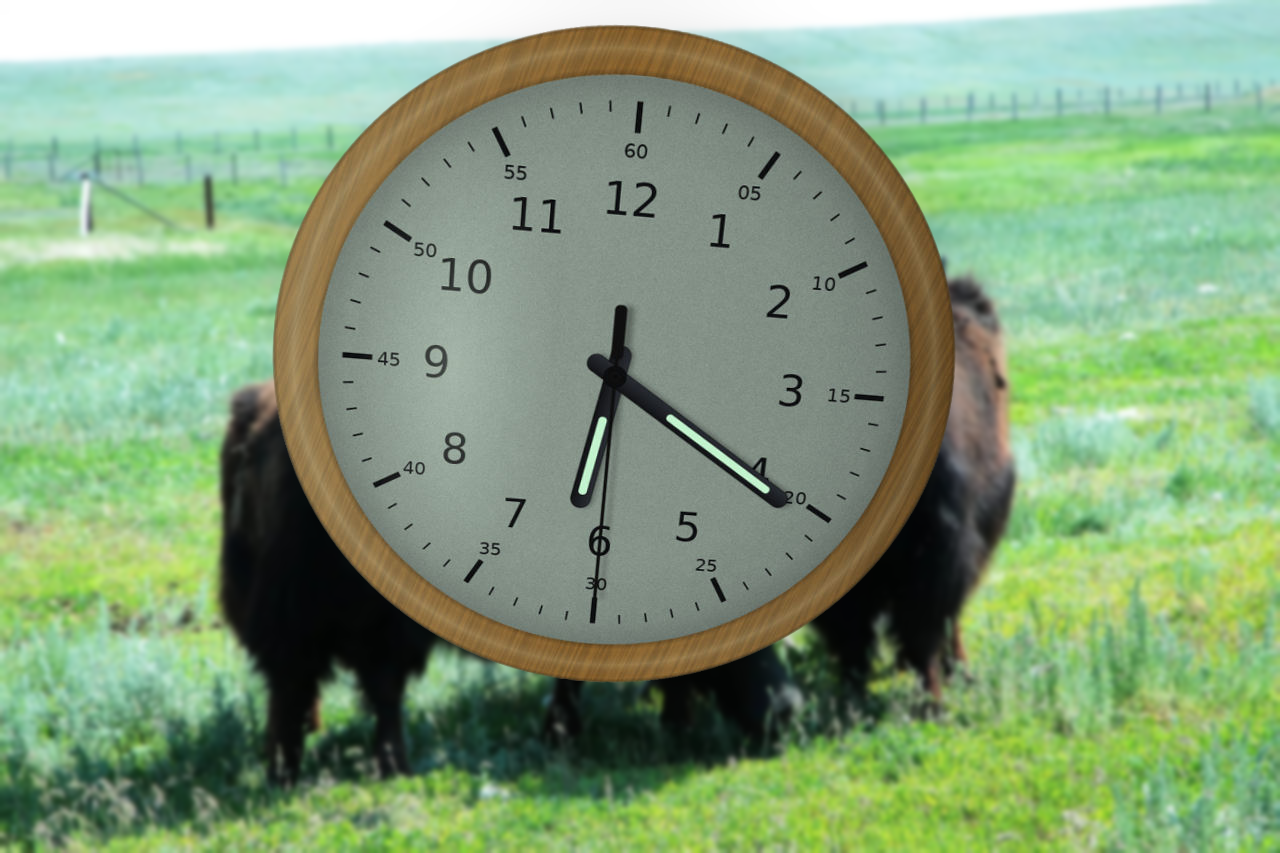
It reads {"hour": 6, "minute": 20, "second": 30}
